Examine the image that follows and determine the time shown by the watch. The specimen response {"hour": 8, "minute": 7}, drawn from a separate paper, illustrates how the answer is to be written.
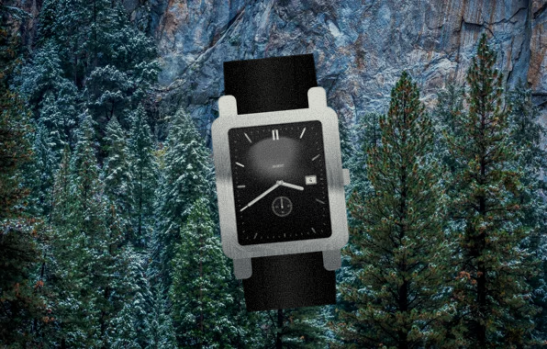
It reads {"hour": 3, "minute": 40}
